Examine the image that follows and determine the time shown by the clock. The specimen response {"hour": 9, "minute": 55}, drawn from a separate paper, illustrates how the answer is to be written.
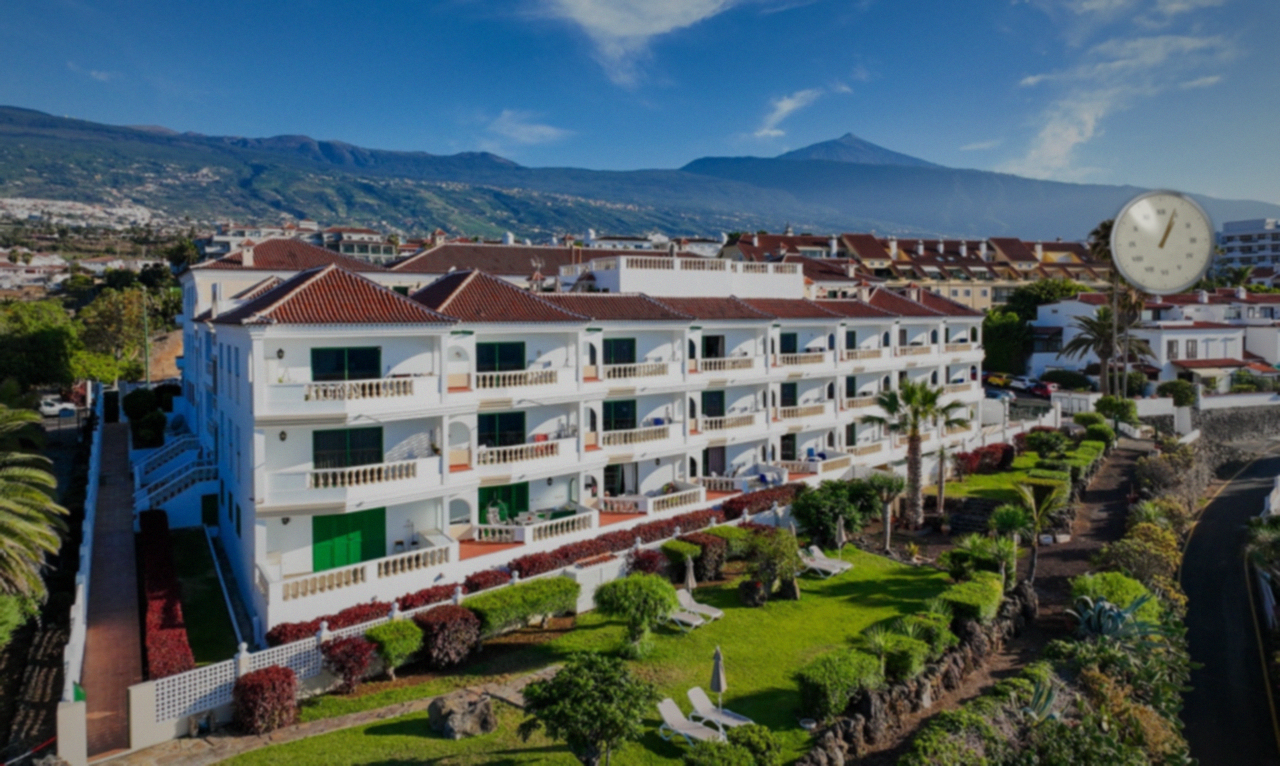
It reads {"hour": 1, "minute": 4}
